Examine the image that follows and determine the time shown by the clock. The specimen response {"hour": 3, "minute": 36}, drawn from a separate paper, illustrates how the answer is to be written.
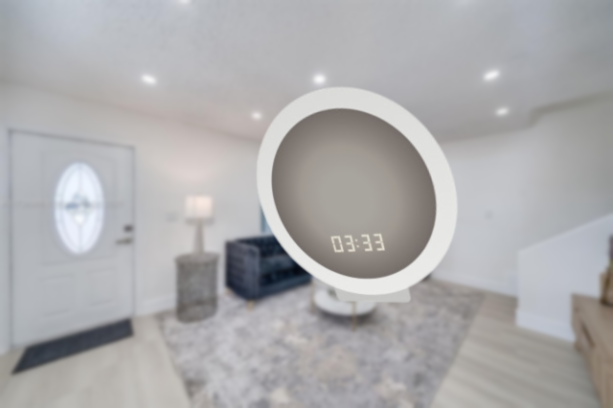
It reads {"hour": 3, "minute": 33}
